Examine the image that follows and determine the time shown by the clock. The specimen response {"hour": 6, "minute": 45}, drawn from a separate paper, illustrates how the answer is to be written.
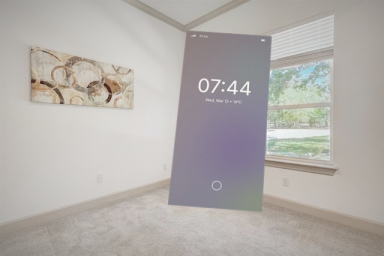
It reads {"hour": 7, "minute": 44}
